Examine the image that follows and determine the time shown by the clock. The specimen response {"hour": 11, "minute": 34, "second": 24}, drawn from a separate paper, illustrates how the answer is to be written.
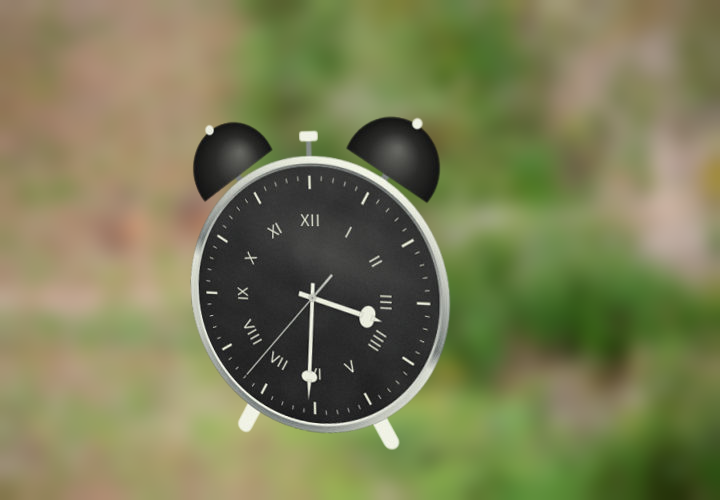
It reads {"hour": 3, "minute": 30, "second": 37}
